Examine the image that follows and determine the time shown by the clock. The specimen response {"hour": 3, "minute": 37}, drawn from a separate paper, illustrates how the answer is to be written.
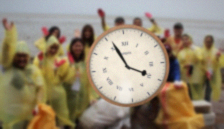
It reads {"hour": 3, "minute": 56}
